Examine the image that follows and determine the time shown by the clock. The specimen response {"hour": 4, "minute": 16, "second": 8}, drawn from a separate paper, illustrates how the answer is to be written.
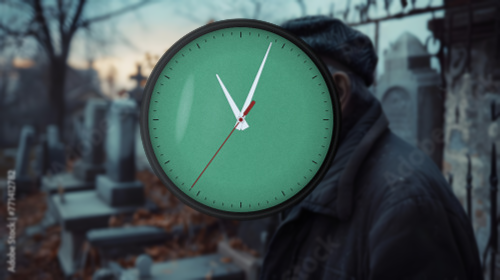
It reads {"hour": 11, "minute": 3, "second": 36}
